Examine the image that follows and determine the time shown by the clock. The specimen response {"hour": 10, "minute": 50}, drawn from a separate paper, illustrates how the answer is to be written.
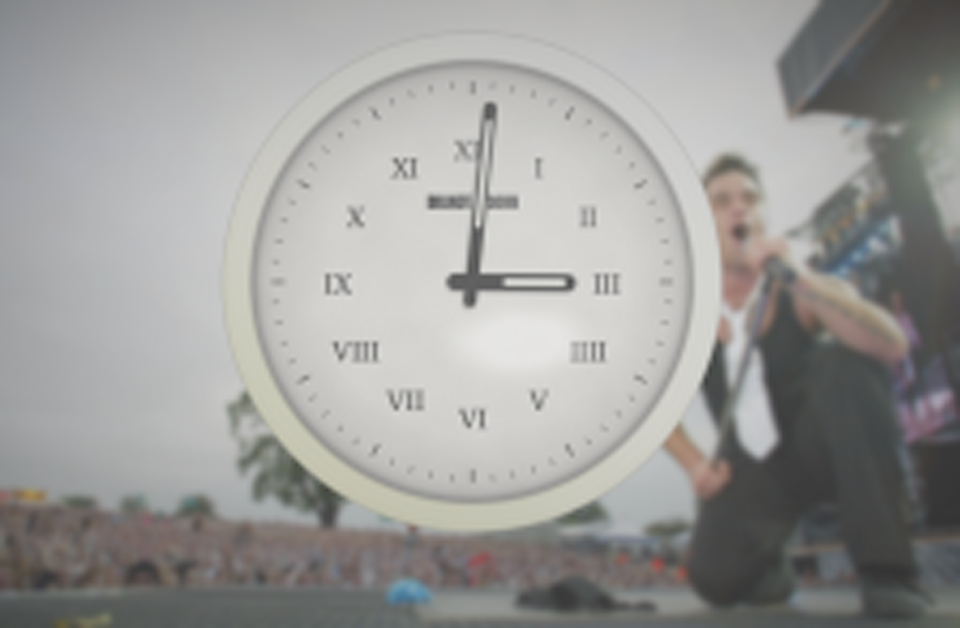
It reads {"hour": 3, "minute": 1}
